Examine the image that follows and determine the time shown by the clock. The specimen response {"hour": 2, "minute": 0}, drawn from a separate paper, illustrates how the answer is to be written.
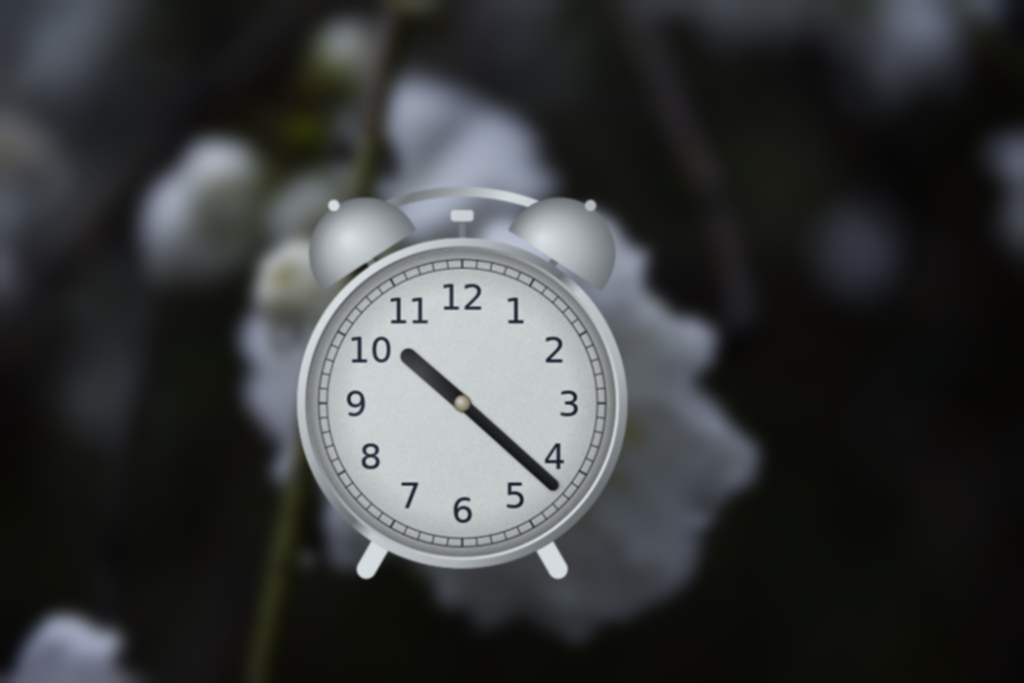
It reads {"hour": 10, "minute": 22}
